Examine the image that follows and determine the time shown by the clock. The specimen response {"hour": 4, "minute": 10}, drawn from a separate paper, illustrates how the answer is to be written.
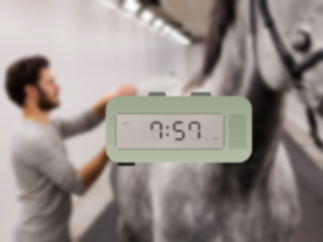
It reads {"hour": 7, "minute": 57}
